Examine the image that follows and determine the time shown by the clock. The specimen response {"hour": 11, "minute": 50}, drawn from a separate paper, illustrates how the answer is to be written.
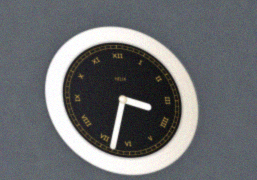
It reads {"hour": 3, "minute": 33}
